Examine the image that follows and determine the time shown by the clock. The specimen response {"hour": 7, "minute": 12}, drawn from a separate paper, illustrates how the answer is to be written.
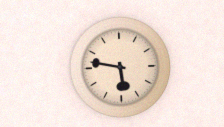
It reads {"hour": 5, "minute": 47}
